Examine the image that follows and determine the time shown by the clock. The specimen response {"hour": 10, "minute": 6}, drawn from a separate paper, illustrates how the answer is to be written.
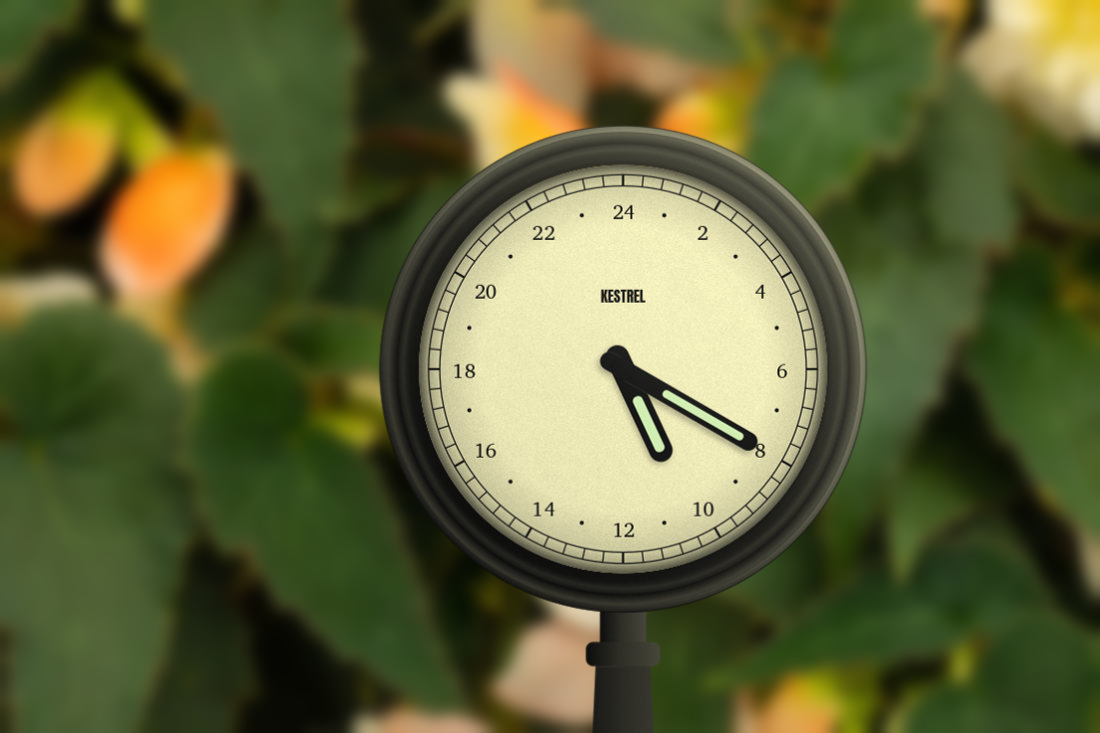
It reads {"hour": 10, "minute": 20}
